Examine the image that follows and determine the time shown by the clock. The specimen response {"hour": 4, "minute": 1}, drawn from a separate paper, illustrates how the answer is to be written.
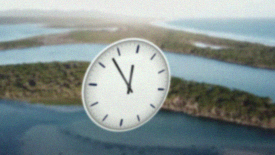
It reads {"hour": 11, "minute": 53}
